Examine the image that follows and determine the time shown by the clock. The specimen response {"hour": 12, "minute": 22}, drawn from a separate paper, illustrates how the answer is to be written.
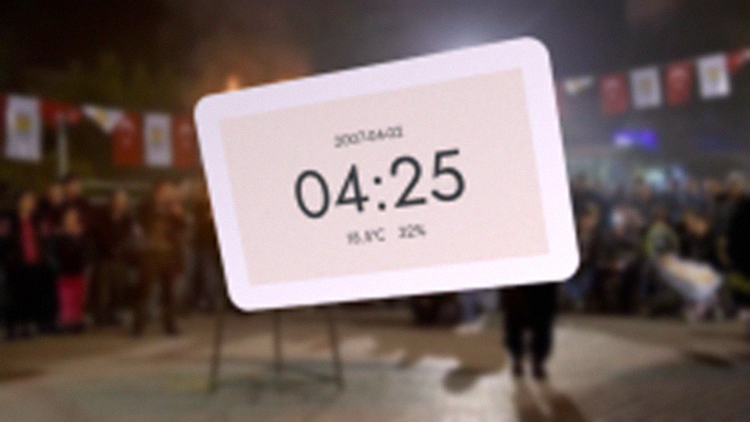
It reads {"hour": 4, "minute": 25}
